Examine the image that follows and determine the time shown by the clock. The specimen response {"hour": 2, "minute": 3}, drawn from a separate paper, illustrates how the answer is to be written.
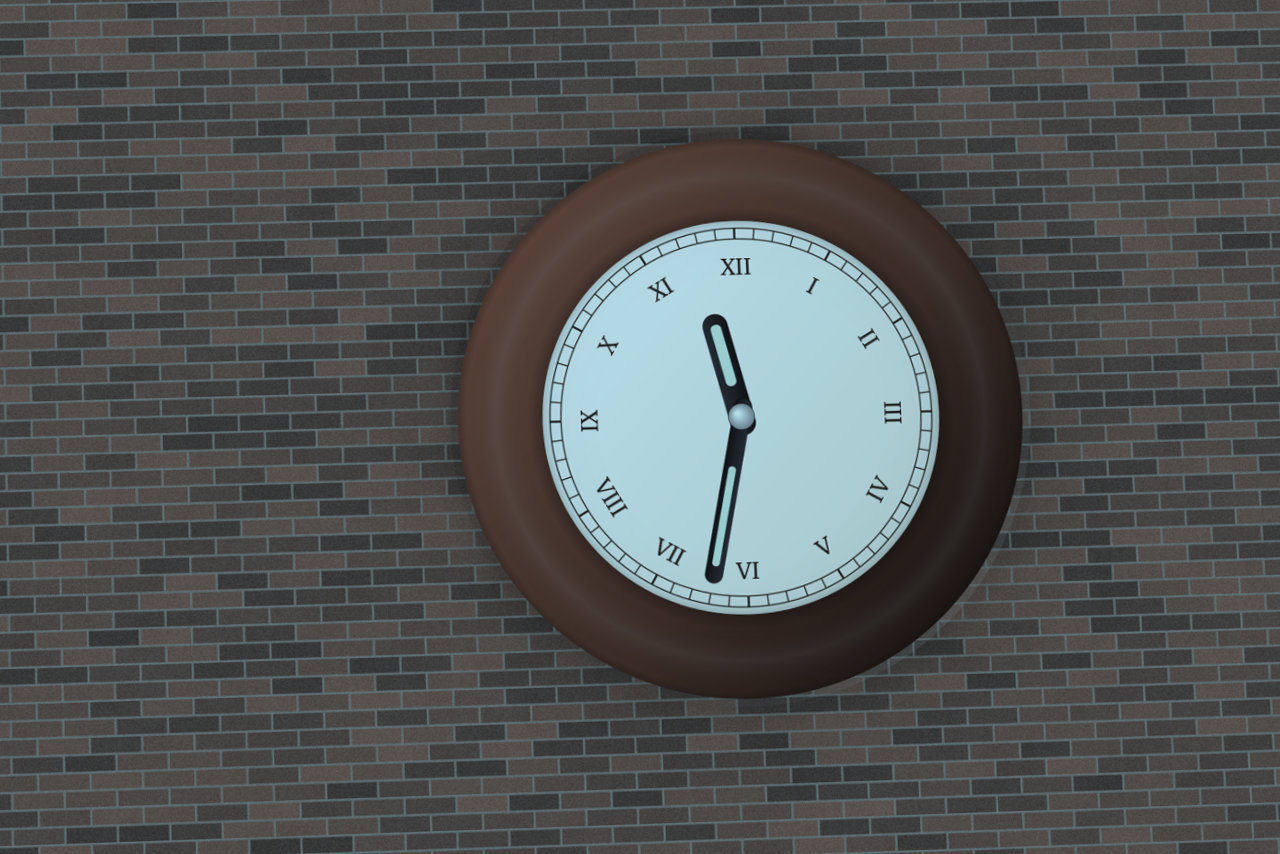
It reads {"hour": 11, "minute": 32}
